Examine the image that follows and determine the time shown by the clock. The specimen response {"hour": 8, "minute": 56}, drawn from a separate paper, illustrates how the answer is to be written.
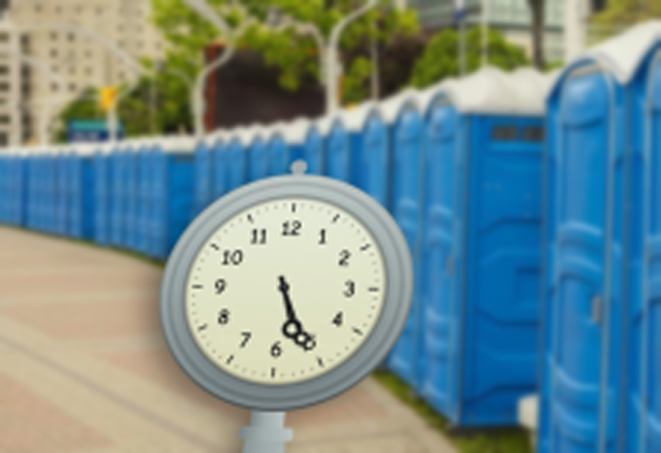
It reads {"hour": 5, "minute": 26}
